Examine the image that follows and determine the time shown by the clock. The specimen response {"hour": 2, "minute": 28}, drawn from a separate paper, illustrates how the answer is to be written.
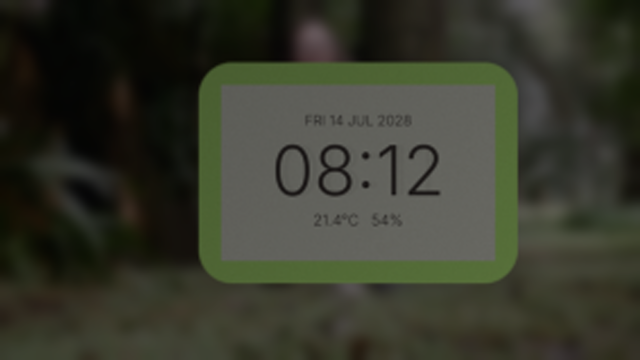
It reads {"hour": 8, "minute": 12}
